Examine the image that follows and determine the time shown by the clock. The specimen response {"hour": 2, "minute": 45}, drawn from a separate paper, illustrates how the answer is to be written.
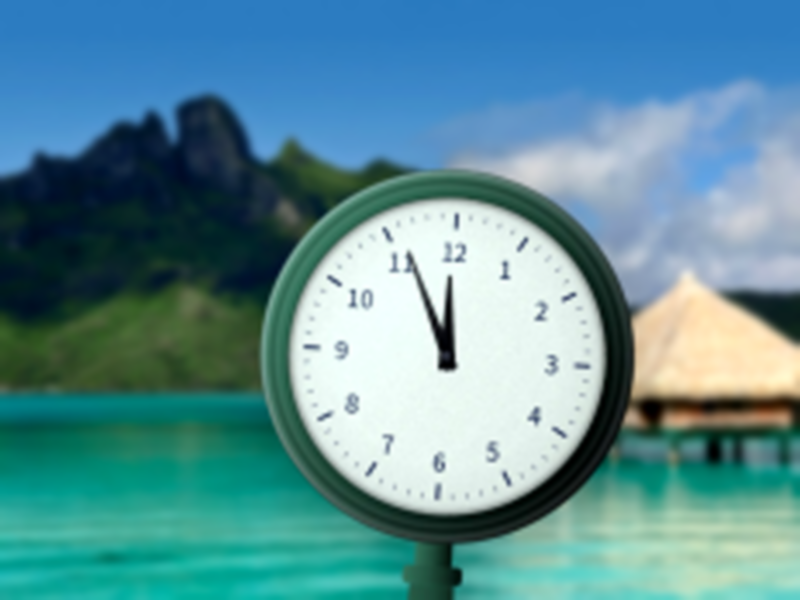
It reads {"hour": 11, "minute": 56}
